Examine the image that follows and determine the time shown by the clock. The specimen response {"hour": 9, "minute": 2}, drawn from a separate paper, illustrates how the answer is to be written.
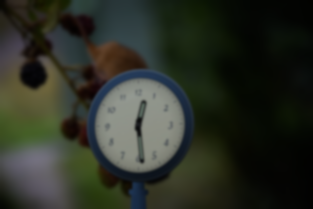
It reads {"hour": 12, "minute": 29}
